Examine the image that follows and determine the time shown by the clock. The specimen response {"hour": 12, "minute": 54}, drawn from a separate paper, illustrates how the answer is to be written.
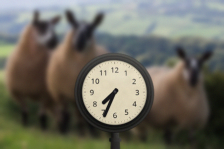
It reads {"hour": 7, "minute": 34}
